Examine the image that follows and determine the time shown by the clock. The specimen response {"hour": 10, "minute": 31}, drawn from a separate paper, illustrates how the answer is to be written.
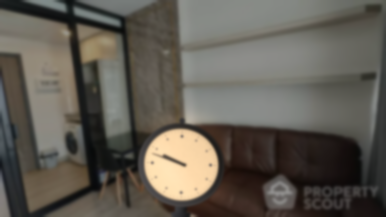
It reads {"hour": 9, "minute": 48}
